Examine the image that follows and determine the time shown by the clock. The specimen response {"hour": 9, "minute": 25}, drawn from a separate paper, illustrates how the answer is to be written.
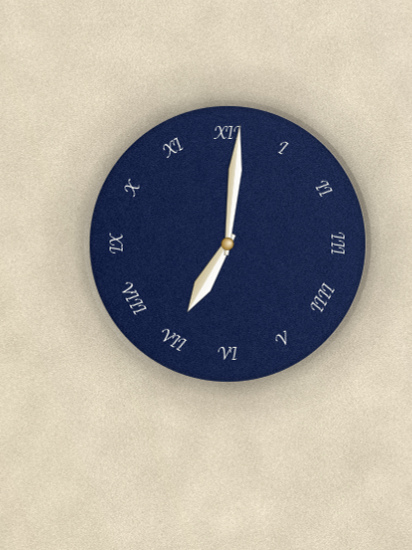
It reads {"hour": 7, "minute": 1}
